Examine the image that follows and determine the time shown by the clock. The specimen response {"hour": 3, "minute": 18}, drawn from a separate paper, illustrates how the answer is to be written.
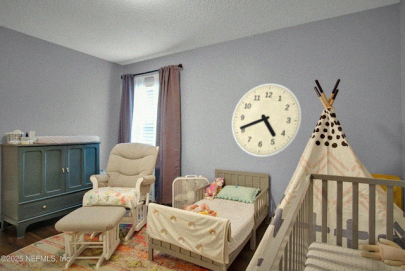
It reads {"hour": 4, "minute": 41}
